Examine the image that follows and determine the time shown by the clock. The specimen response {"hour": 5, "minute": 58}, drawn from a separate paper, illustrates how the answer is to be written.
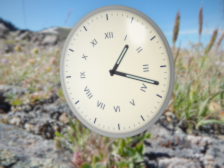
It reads {"hour": 1, "minute": 18}
